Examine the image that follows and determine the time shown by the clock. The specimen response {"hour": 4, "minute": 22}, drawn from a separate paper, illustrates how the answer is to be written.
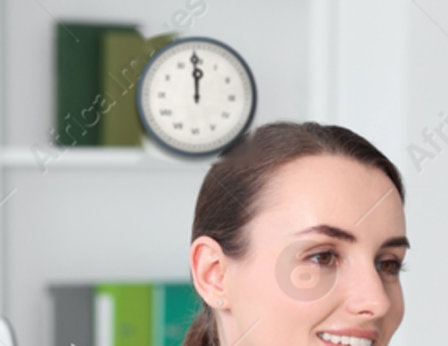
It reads {"hour": 11, "minute": 59}
